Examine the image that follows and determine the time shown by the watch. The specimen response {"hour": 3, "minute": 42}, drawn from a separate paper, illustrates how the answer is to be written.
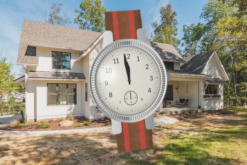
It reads {"hour": 11, "minute": 59}
